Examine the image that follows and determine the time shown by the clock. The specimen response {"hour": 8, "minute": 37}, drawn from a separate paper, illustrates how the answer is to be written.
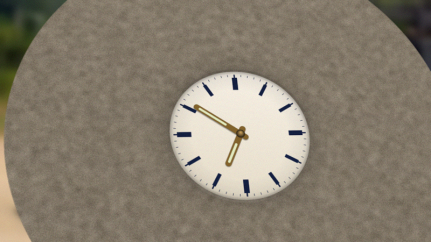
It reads {"hour": 6, "minute": 51}
